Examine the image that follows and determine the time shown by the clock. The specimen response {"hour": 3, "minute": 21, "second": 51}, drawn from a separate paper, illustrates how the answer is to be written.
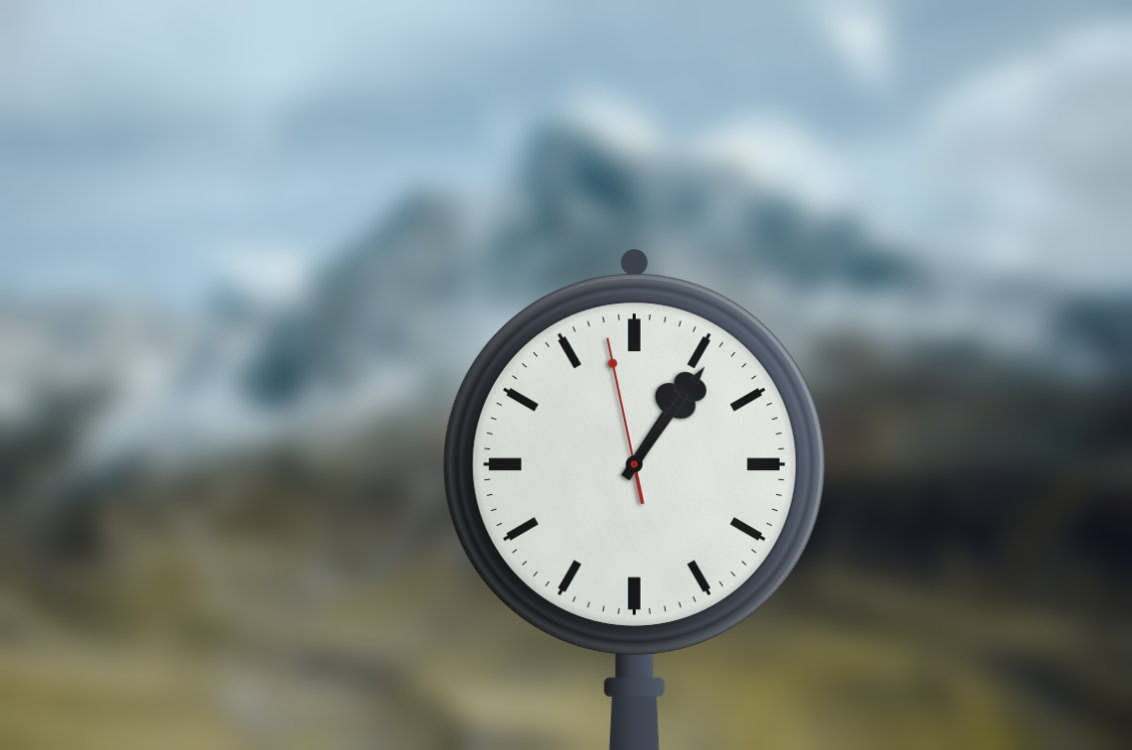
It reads {"hour": 1, "minute": 5, "second": 58}
